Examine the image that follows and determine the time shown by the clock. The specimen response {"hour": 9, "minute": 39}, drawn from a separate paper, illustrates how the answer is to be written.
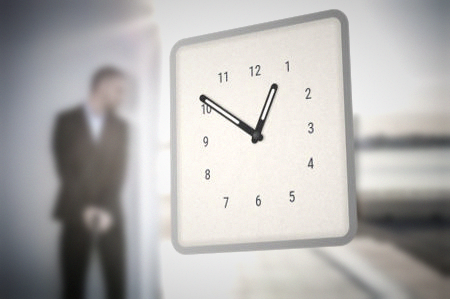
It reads {"hour": 12, "minute": 51}
